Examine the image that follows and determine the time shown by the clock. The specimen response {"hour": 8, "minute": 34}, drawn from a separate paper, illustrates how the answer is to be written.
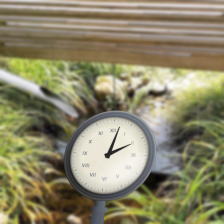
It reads {"hour": 2, "minute": 2}
